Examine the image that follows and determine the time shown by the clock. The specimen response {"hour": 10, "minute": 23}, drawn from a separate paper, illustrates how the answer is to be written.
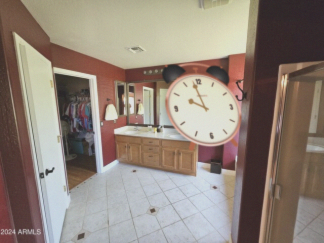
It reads {"hour": 9, "minute": 58}
